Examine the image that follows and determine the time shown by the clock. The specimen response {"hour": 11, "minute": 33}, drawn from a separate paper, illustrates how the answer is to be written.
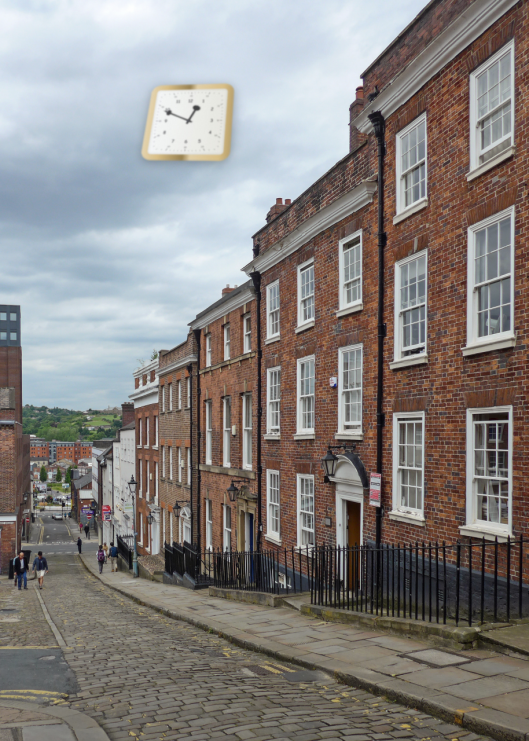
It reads {"hour": 12, "minute": 49}
